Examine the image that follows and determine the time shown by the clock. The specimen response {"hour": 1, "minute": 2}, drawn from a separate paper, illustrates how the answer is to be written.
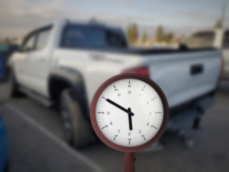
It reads {"hour": 5, "minute": 50}
